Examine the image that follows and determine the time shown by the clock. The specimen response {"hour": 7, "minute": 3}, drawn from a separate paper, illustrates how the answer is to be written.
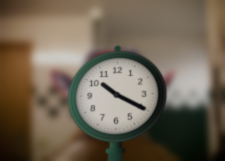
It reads {"hour": 10, "minute": 20}
